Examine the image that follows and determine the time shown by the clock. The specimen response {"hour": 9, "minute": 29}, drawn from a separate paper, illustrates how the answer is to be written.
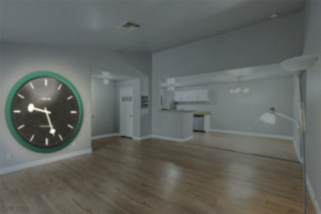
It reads {"hour": 9, "minute": 27}
